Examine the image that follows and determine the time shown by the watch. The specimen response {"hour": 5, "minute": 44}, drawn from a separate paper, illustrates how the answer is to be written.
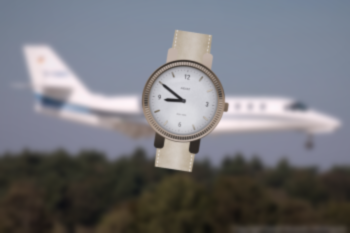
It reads {"hour": 8, "minute": 50}
